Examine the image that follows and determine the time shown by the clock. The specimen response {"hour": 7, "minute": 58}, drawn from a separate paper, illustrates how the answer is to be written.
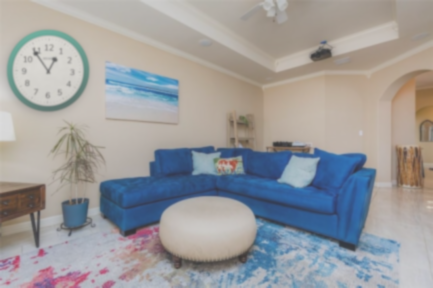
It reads {"hour": 12, "minute": 54}
